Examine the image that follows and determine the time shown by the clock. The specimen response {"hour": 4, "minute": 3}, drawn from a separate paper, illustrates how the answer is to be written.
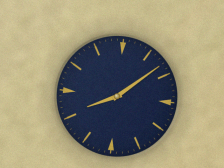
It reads {"hour": 8, "minute": 8}
